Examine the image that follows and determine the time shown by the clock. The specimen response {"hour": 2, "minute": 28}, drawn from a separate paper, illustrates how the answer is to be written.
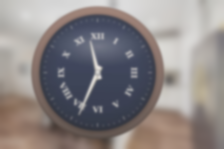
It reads {"hour": 11, "minute": 34}
